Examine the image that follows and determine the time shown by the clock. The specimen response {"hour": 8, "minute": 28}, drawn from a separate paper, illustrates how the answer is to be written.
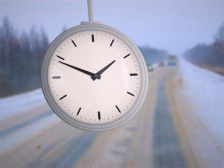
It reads {"hour": 1, "minute": 49}
